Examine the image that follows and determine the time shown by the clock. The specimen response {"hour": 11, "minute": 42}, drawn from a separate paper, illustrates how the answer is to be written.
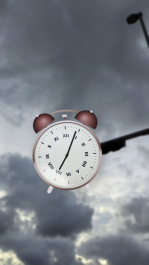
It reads {"hour": 7, "minute": 4}
